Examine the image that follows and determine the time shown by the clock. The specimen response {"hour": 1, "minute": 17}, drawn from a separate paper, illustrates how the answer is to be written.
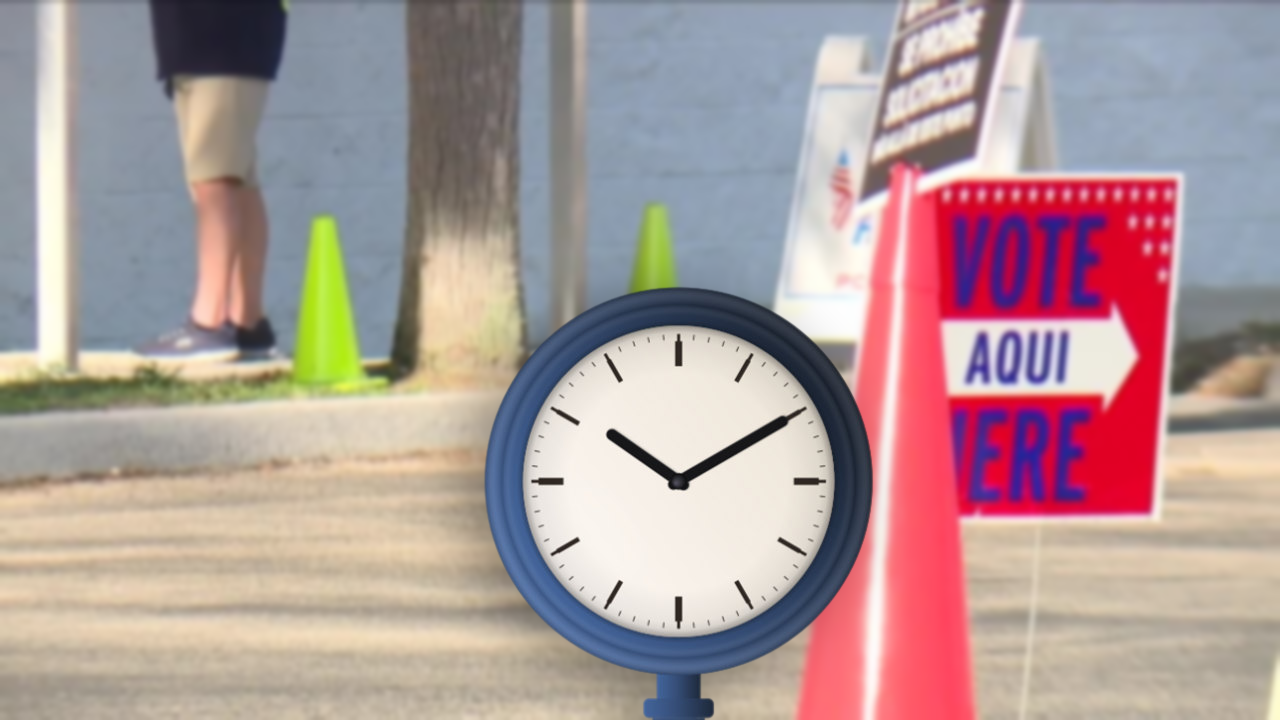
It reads {"hour": 10, "minute": 10}
